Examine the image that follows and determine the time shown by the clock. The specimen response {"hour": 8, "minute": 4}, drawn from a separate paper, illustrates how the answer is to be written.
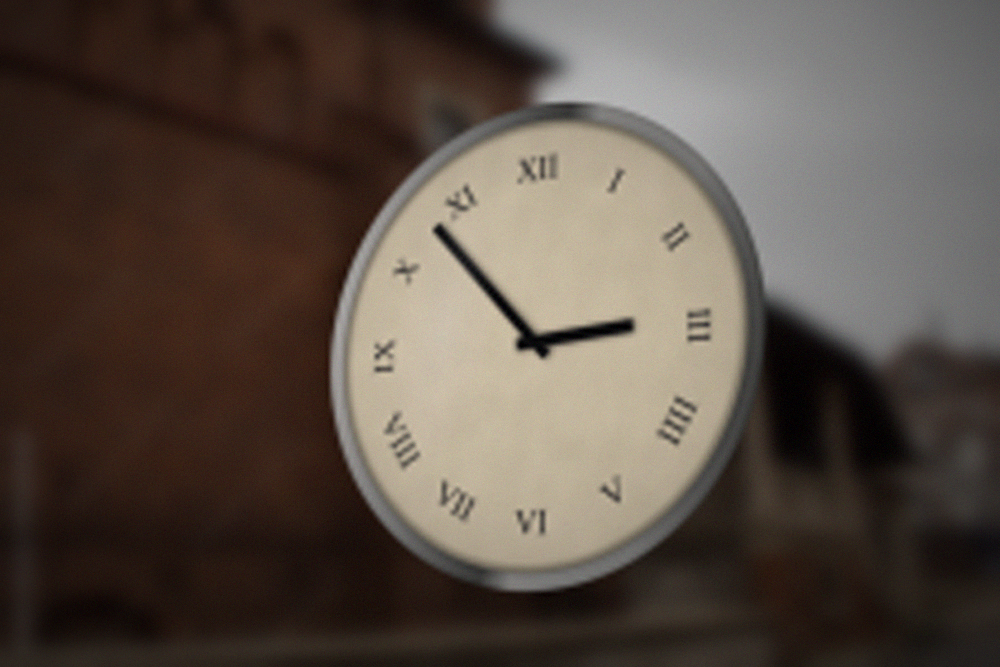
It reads {"hour": 2, "minute": 53}
